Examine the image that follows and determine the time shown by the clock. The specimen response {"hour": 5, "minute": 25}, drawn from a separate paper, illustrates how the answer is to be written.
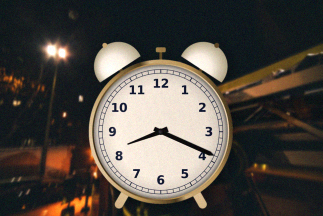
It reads {"hour": 8, "minute": 19}
